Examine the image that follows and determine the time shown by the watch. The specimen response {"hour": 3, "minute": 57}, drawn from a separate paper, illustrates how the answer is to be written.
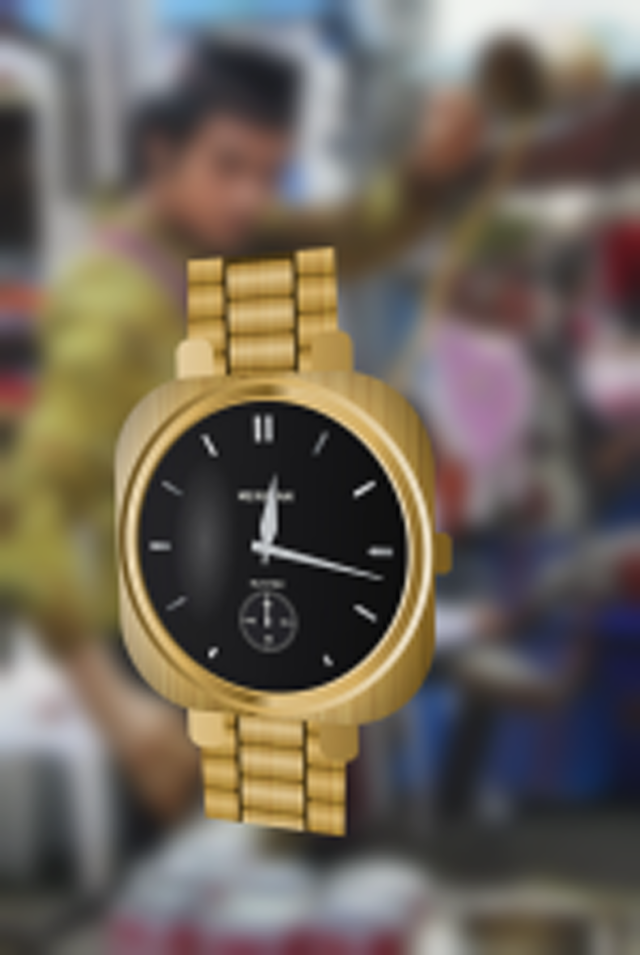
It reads {"hour": 12, "minute": 17}
